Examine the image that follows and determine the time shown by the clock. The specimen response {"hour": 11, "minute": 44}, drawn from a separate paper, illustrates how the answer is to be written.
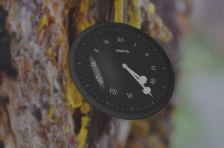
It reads {"hour": 4, "minute": 24}
